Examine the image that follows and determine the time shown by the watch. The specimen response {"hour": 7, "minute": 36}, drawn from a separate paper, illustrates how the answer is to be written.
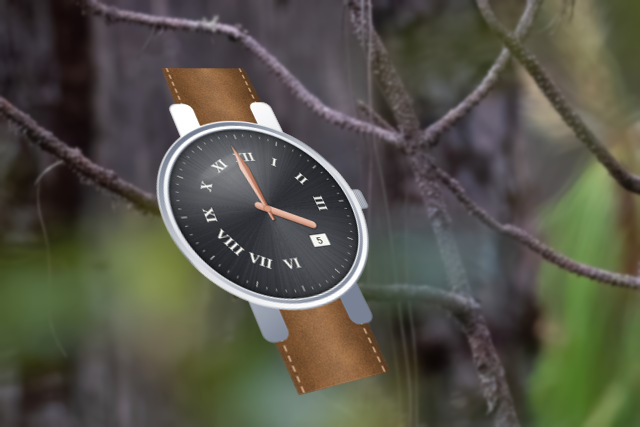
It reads {"hour": 3, "minute": 59}
